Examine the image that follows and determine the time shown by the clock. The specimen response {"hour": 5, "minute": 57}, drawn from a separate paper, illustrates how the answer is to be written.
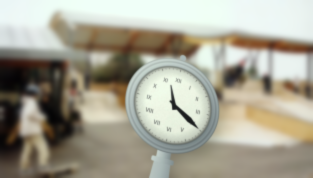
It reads {"hour": 11, "minute": 20}
